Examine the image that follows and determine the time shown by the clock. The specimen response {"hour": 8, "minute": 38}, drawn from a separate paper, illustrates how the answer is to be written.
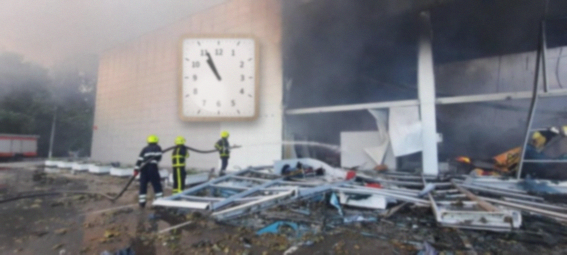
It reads {"hour": 10, "minute": 56}
